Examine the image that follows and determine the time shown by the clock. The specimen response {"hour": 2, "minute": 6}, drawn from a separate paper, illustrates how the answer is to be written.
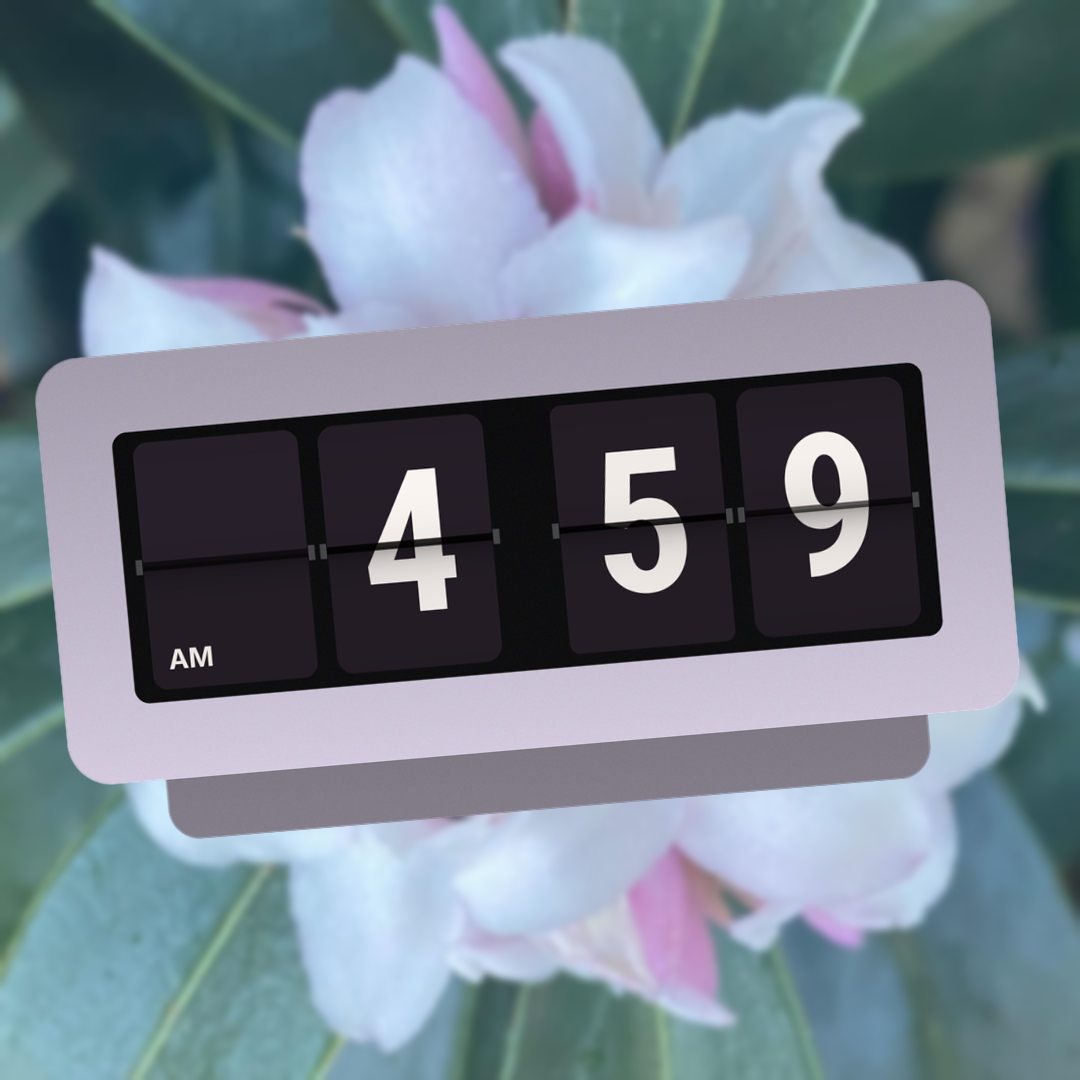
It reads {"hour": 4, "minute": 59}
